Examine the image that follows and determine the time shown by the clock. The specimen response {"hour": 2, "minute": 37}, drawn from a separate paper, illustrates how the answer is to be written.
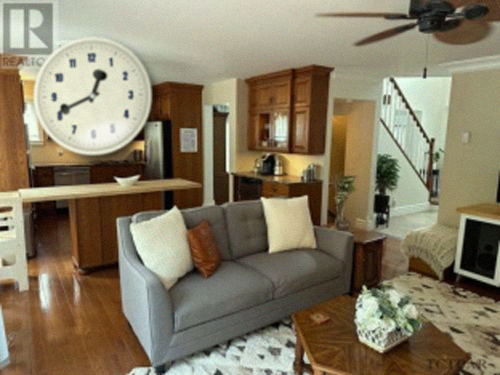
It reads {"hour": 12, "minute": 41}
